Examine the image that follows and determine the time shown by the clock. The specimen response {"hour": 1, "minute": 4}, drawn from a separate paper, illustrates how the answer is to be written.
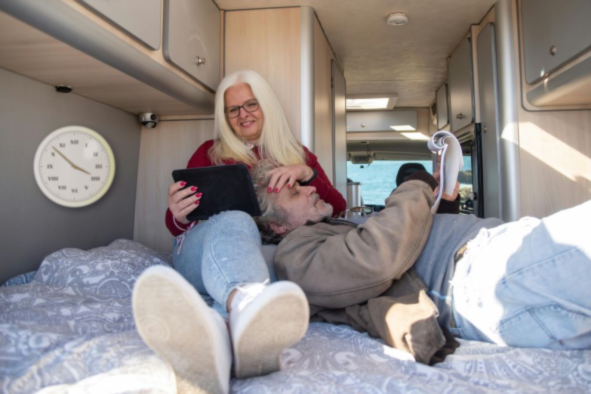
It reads {"hour": 3, "minute": 52}
